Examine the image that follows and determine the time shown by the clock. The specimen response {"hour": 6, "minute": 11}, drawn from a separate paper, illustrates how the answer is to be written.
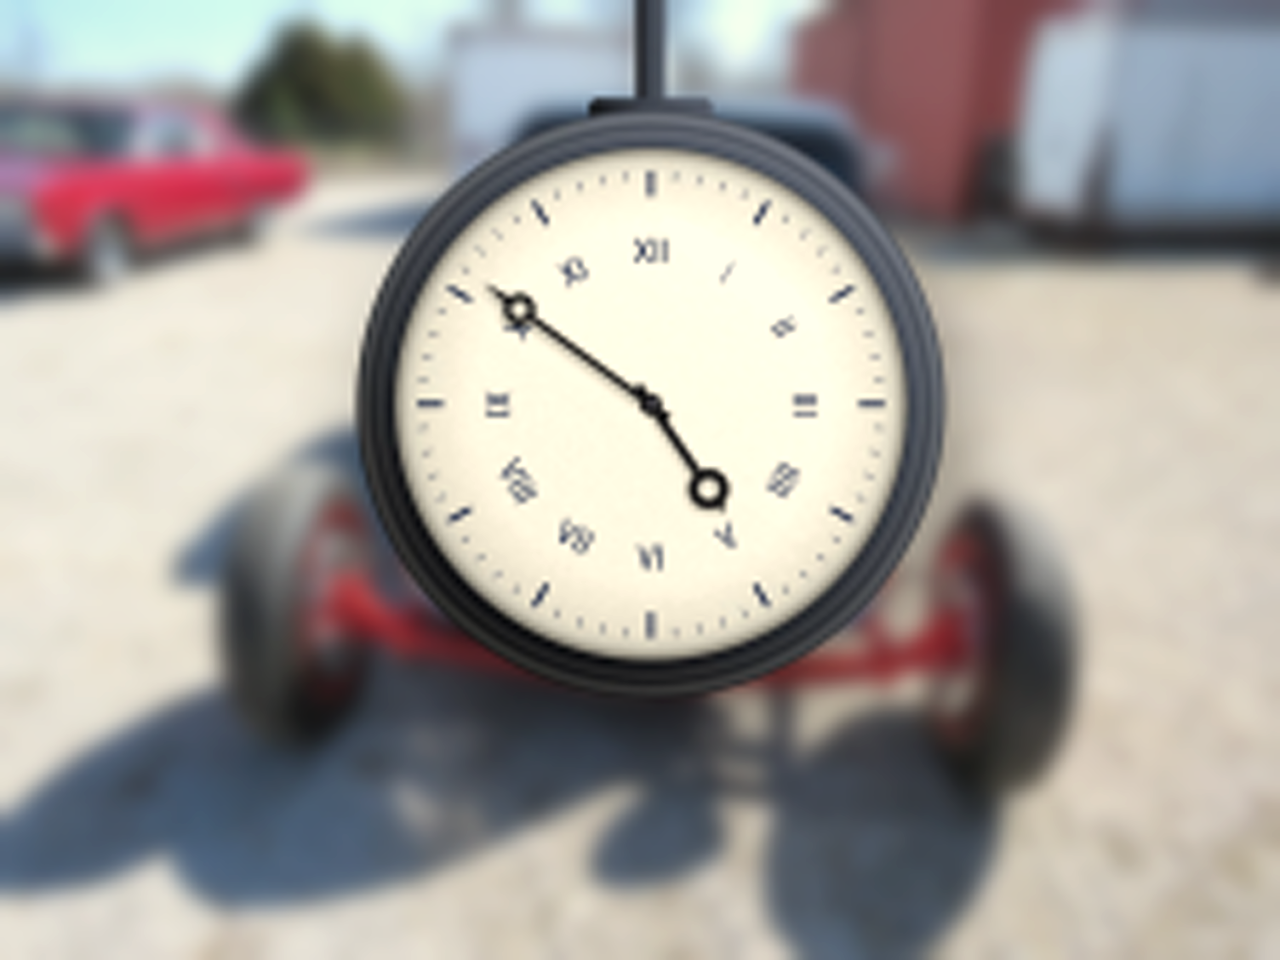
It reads {"hour": 4, "minute": 51}
